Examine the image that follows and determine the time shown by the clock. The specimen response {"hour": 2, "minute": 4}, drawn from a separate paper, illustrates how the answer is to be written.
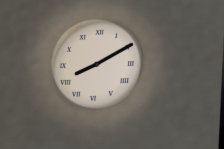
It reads {"hour": 8, "minute": 10}
